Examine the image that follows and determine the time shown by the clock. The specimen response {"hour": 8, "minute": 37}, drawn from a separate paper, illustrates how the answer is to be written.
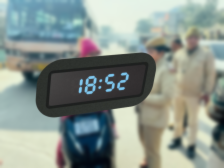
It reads {"hour": 18, "minute": 52}
